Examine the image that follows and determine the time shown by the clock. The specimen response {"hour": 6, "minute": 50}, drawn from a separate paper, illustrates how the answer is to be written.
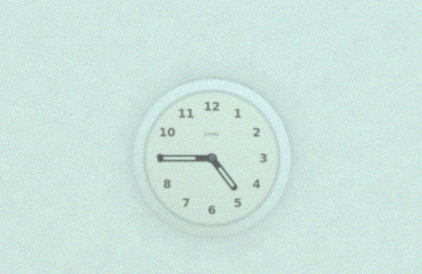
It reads {"hour": 4, "minute": 45}
